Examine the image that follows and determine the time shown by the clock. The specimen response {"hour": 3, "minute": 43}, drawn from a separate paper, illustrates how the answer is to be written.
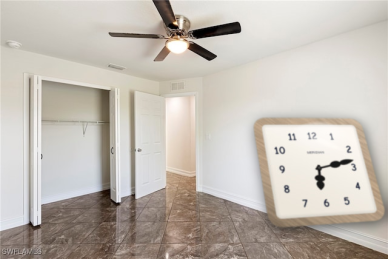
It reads {"hour": 6, "minute": 13}
